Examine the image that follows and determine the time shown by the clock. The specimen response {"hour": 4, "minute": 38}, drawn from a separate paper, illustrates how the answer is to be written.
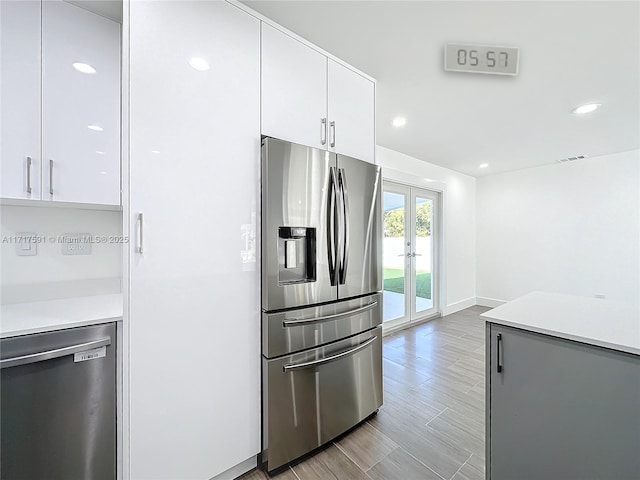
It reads {"hour": 5, "minute": 57}
